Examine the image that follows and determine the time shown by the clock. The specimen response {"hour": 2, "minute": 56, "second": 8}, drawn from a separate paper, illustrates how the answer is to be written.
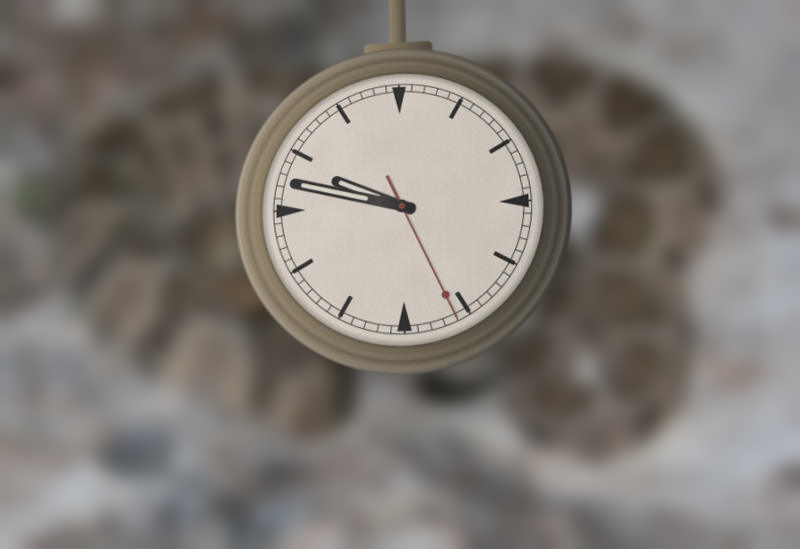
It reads {"hour": 9, "minute": 47, "second": 26}
